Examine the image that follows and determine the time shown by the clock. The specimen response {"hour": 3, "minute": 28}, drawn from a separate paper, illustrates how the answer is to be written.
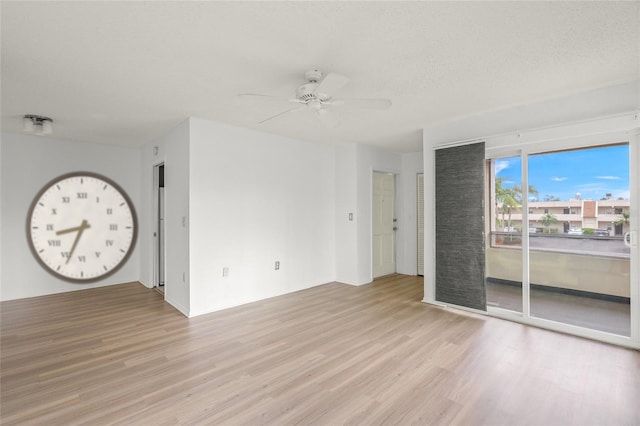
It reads {"hour": 8, "minute": 34}
